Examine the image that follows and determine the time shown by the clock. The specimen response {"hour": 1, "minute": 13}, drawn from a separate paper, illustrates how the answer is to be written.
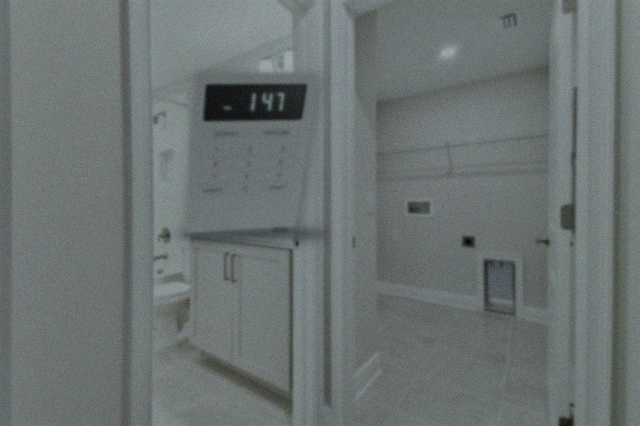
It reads {"hour": 1, "minute": 47}
